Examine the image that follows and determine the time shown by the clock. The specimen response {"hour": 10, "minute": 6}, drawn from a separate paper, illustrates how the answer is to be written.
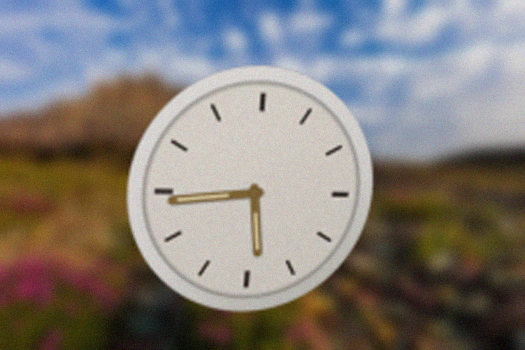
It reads {"hour": 5, "minute": 44}
